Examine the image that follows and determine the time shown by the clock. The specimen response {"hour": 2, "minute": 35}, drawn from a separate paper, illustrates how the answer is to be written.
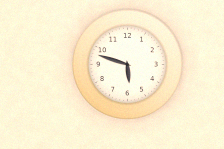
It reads {"hour": 5, "minute": 48}
